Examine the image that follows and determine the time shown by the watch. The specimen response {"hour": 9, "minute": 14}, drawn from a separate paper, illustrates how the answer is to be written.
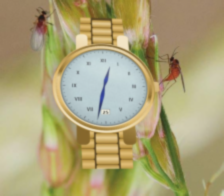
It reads {"hour": 12, "minute": 32}
